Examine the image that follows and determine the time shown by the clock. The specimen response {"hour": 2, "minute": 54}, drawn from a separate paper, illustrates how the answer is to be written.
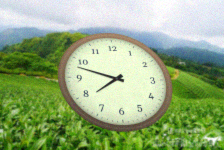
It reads {"hour": 7, "minute": 48}
